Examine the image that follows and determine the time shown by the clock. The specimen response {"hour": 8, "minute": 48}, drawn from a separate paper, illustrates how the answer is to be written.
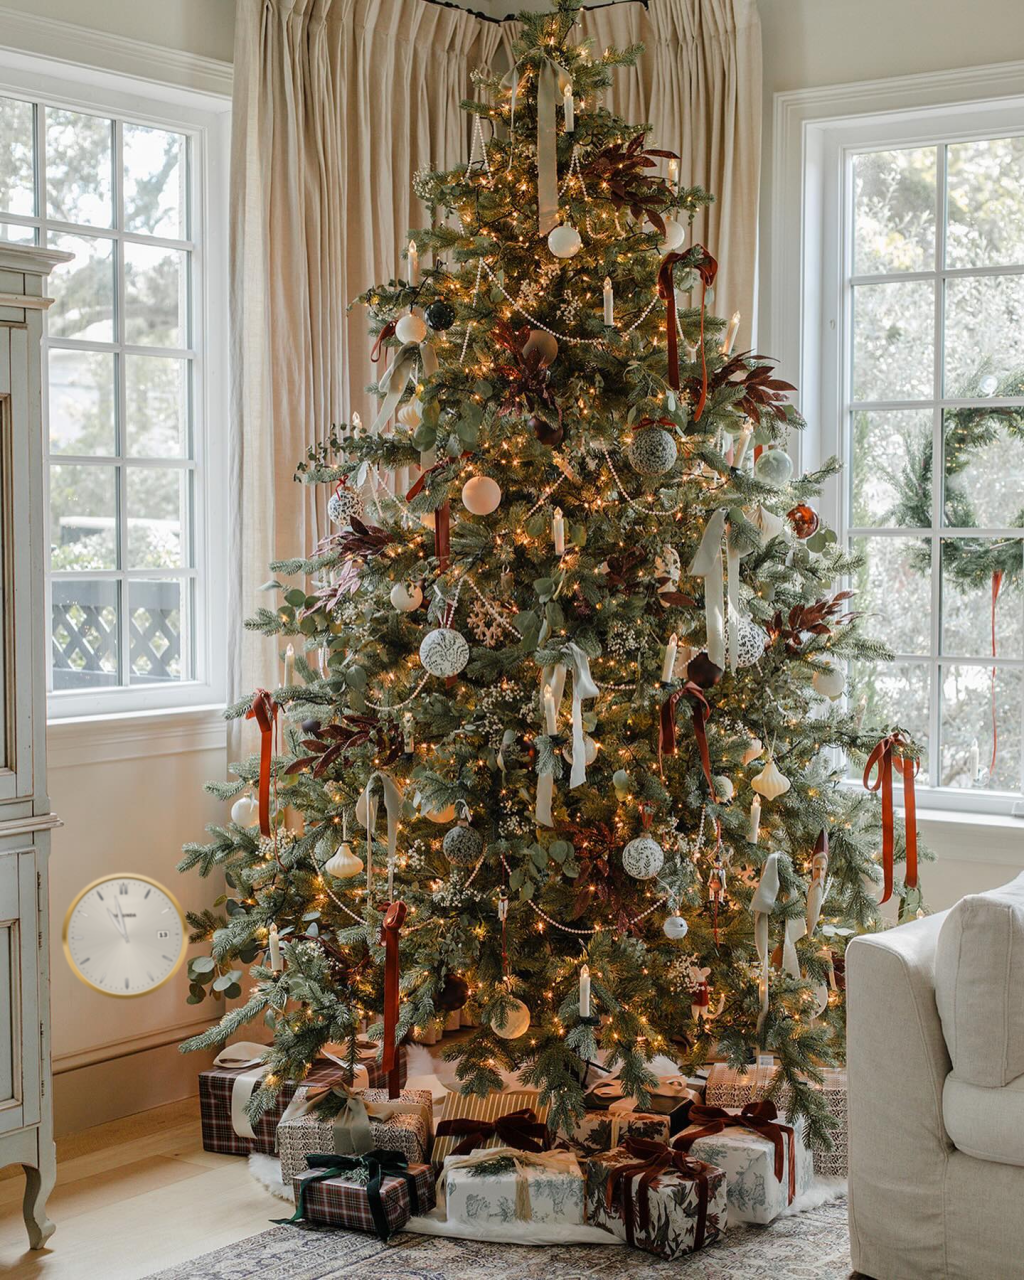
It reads {"hour": 10, "minute": 58}
